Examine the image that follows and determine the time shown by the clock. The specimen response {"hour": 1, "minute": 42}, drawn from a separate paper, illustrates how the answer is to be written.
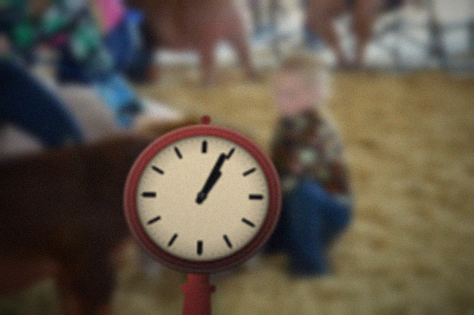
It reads {"hour": 1, "minute": 4}
